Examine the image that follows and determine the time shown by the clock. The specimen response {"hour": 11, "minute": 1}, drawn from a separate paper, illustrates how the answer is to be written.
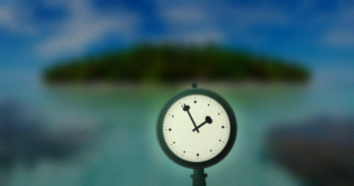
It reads {"hour": 1, "minute": 56}
